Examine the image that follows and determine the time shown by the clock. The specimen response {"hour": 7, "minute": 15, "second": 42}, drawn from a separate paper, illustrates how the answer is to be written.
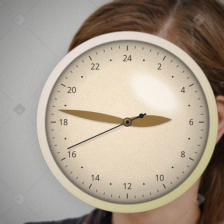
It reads {"hour": 5, "minute": 46, "second": 41}
